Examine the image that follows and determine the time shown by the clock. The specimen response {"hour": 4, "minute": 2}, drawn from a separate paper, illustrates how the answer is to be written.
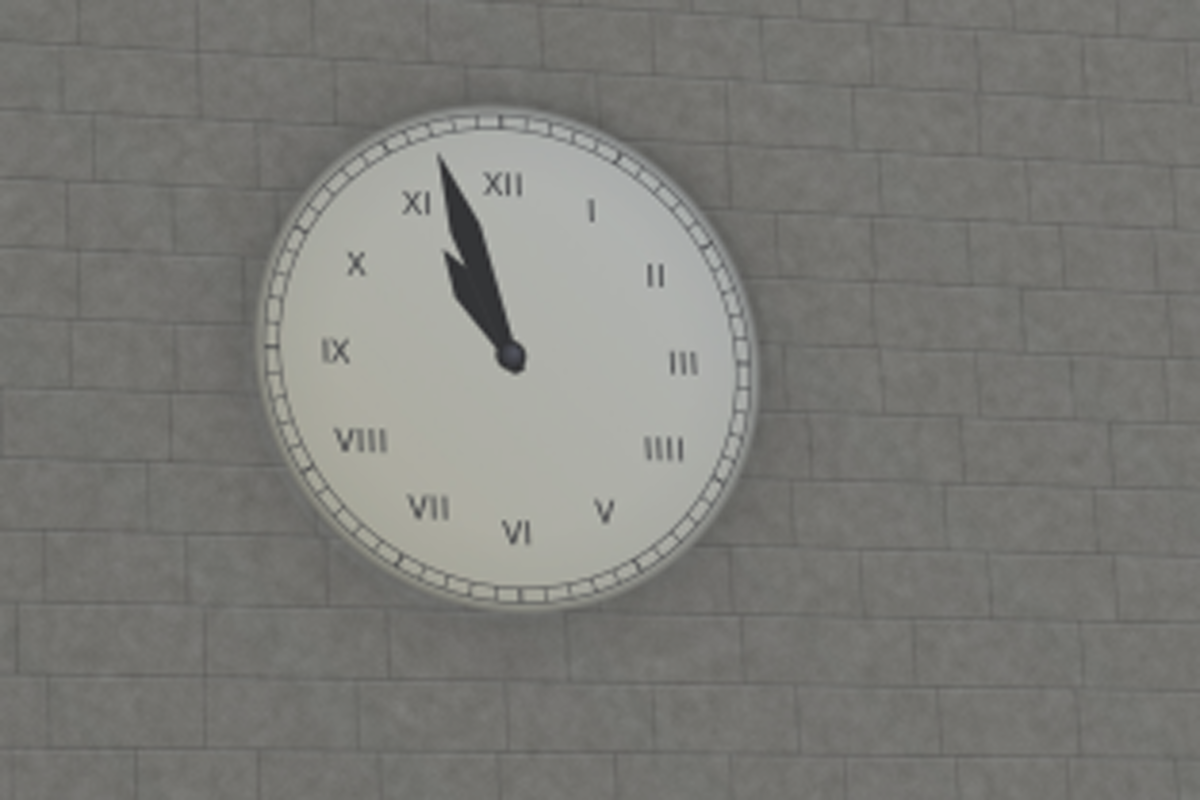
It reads {"hour": 10, "minute": 57}
